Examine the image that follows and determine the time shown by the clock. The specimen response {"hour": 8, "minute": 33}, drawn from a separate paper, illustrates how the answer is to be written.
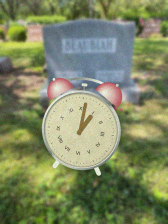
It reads {"hour": 1, "minute": 1}
